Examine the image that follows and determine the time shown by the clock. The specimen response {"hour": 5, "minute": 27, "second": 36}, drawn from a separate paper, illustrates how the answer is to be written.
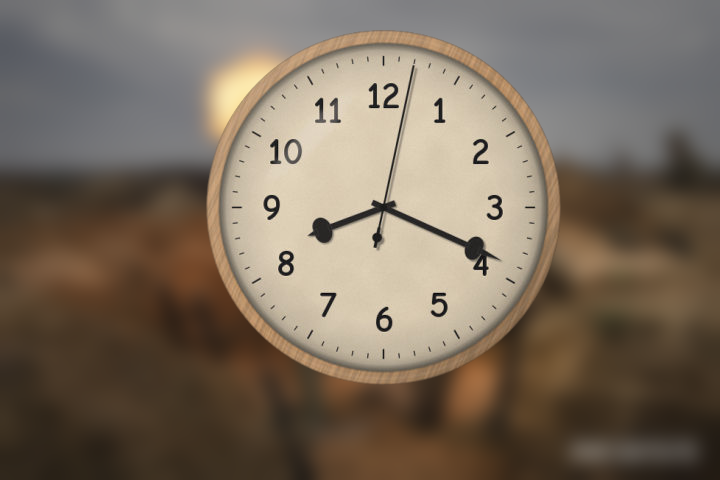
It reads {"hour": 8, "minute": 19, "second": 2}
